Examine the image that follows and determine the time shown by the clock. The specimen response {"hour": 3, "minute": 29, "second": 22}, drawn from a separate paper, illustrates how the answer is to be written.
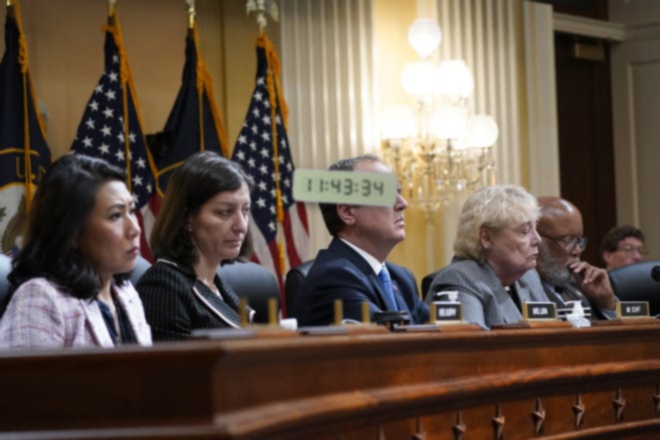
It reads {"hour": 11, "minute": 43, "second": 34}
